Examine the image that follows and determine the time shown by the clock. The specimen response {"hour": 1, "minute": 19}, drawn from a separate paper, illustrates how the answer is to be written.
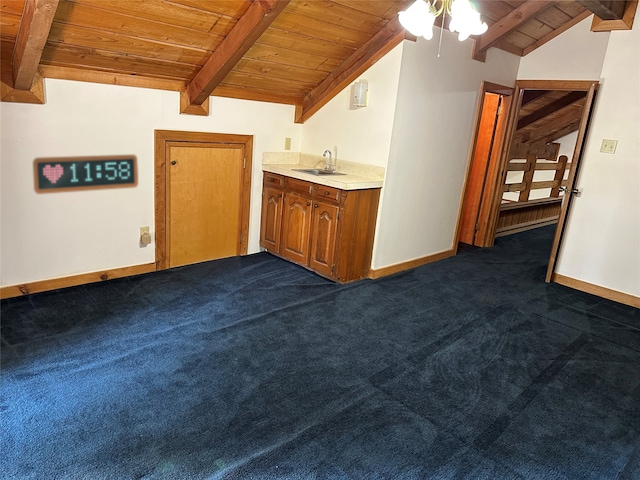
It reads {"hour": 11, "minute": 58}
